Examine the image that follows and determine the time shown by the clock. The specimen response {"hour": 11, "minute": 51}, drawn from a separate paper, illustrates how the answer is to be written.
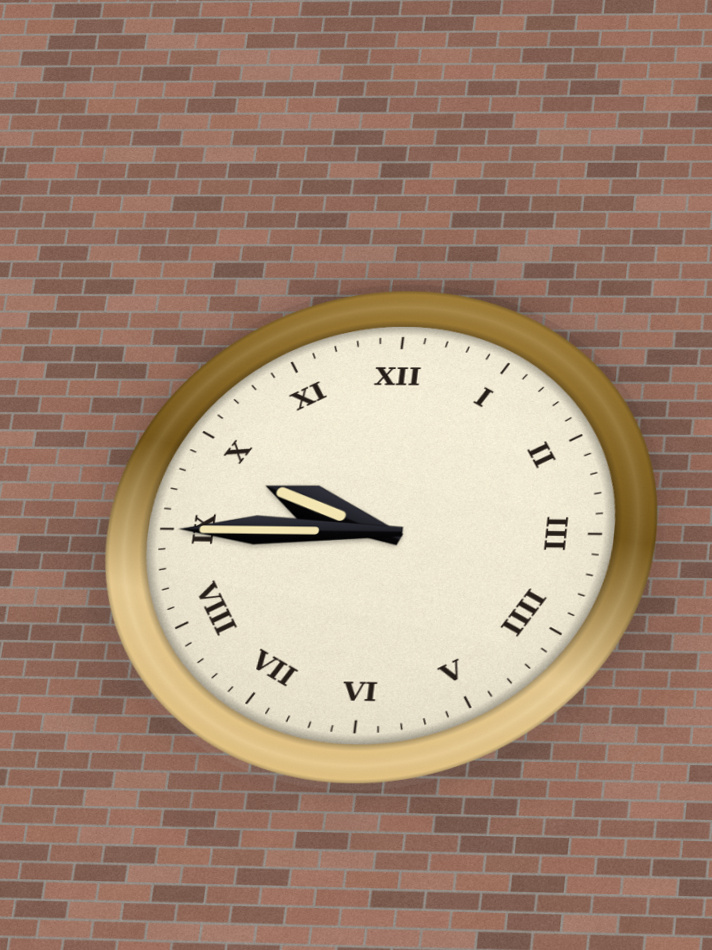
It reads {"hour": 9, "minute": 45}
